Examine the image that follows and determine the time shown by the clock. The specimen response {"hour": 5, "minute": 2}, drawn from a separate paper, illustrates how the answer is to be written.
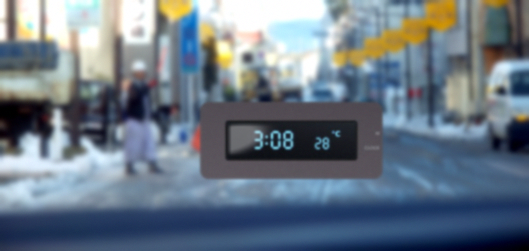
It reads {"hour": 3, "minute": 8}
